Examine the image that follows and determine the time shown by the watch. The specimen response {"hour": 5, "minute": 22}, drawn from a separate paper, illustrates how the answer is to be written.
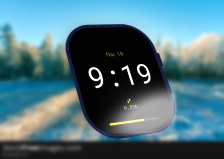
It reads {"hour": 9, "minute": 19}
